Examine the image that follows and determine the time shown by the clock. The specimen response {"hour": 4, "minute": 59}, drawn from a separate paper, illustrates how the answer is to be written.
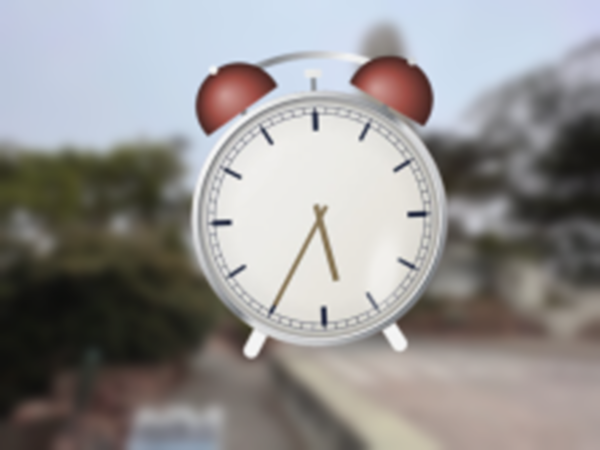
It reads {"hour": 5, "minute": 35}
